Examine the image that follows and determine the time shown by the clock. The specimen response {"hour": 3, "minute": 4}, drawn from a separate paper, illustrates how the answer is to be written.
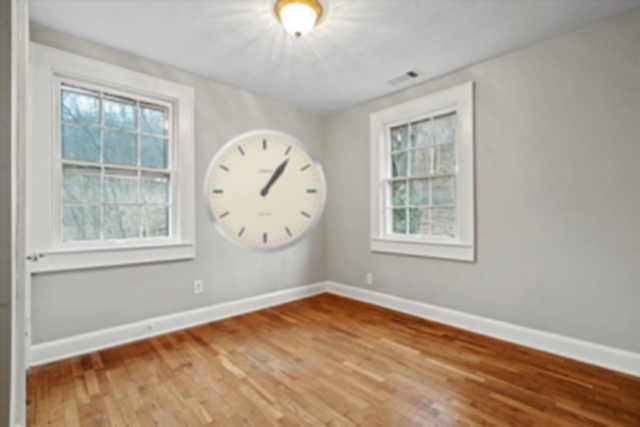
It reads {"hour": 1, "minute": 6}
